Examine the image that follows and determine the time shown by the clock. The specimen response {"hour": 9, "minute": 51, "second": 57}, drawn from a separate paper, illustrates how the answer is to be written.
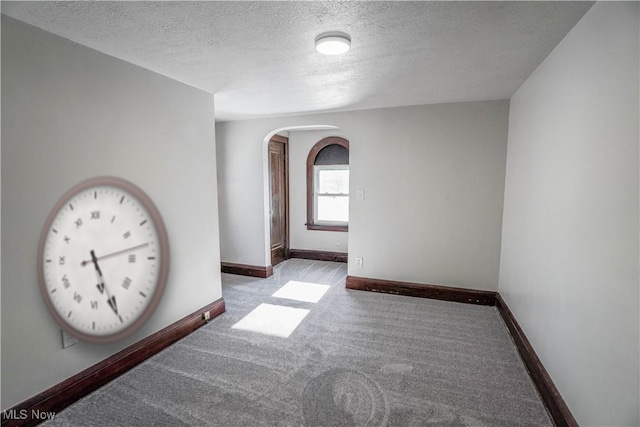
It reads {"hour": 5, "minute": 25, "second": 13}
